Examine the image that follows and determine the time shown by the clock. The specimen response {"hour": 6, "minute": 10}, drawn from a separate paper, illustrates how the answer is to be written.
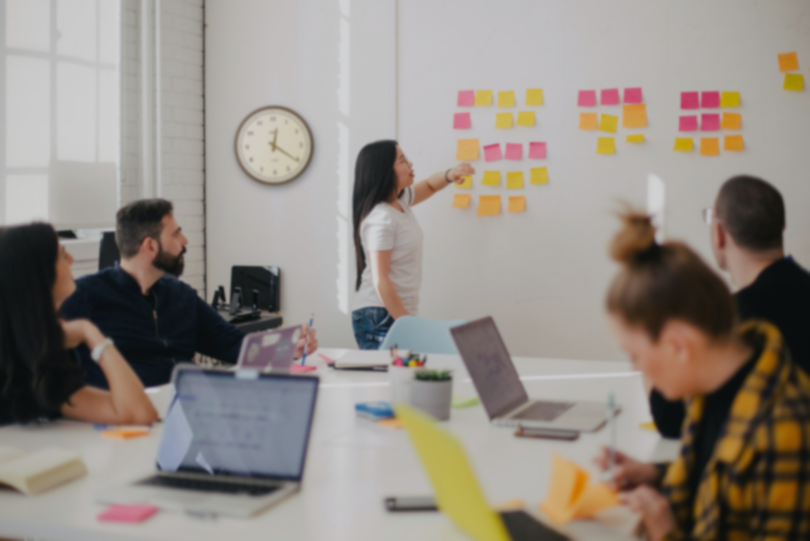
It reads {"hour": 12, "minute": 21}
